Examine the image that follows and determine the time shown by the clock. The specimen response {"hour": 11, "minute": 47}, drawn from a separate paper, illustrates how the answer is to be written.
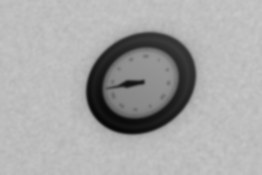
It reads {"hour": 8, "minute": 43}
